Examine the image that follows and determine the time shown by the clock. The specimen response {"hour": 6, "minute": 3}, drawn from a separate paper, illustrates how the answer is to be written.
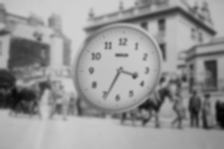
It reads {"hour": 3, "minute": 34}
